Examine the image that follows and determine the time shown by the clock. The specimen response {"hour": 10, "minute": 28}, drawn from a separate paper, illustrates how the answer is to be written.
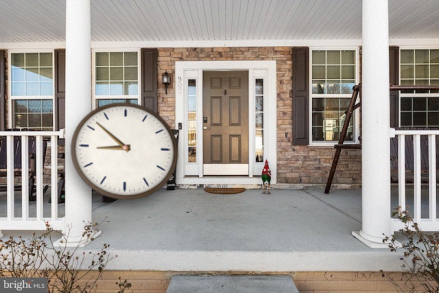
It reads {"hour": 8, "minute": 52}
